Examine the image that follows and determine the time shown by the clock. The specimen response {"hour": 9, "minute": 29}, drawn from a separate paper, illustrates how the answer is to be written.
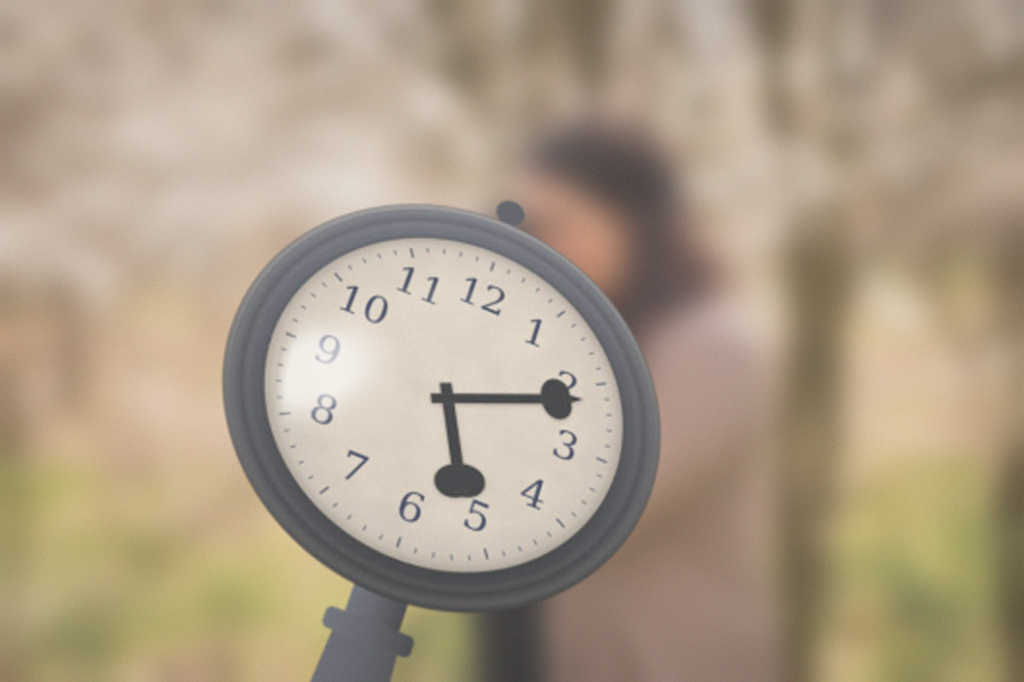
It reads {"hour": 5, "minute": 11}
